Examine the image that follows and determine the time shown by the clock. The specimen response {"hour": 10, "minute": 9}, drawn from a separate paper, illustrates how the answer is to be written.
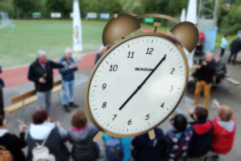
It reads {"hour": 7, "minute": 5}
